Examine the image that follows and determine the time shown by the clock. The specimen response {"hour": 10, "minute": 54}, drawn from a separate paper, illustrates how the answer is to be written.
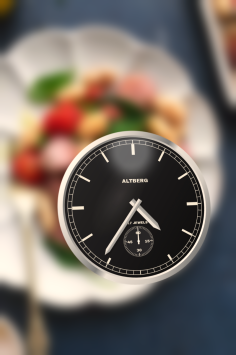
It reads {"hour": 4, "minute": 36}
